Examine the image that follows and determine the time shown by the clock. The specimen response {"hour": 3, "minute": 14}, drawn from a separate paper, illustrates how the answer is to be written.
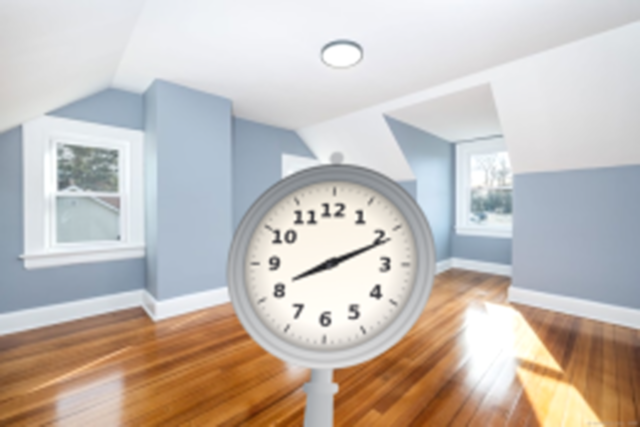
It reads {"hour": 8, "minute": 11}
